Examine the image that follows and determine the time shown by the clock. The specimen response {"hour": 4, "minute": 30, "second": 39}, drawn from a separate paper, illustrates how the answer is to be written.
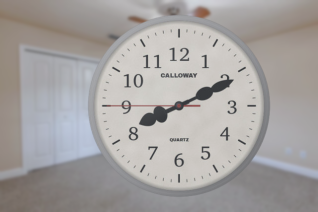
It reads {"hour": 8, "minute": 10, "second": 45}
